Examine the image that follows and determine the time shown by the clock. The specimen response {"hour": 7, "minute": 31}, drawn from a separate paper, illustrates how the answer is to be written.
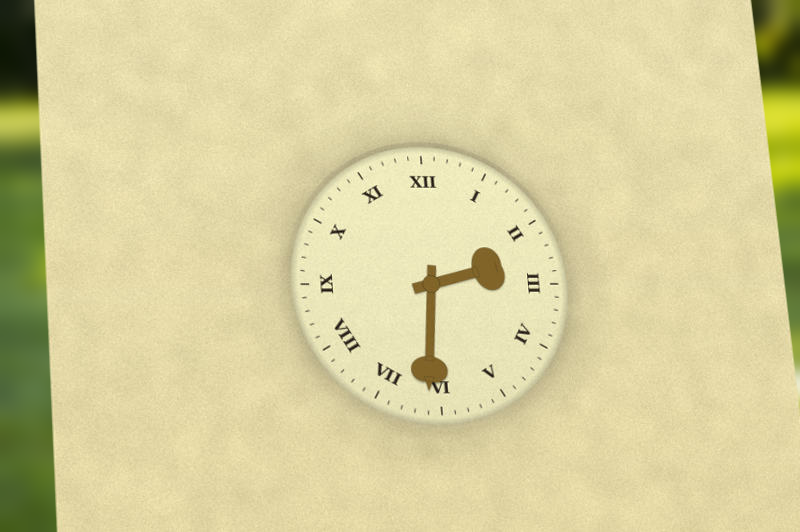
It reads {"hour": 2, "minute": 31}
